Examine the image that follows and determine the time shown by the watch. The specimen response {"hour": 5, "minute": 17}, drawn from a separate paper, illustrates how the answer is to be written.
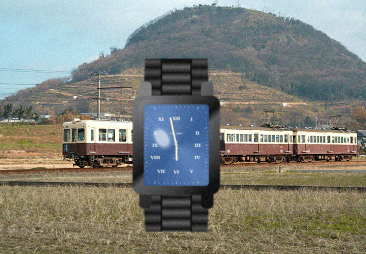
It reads {"hour": 5, "minute": 58}
